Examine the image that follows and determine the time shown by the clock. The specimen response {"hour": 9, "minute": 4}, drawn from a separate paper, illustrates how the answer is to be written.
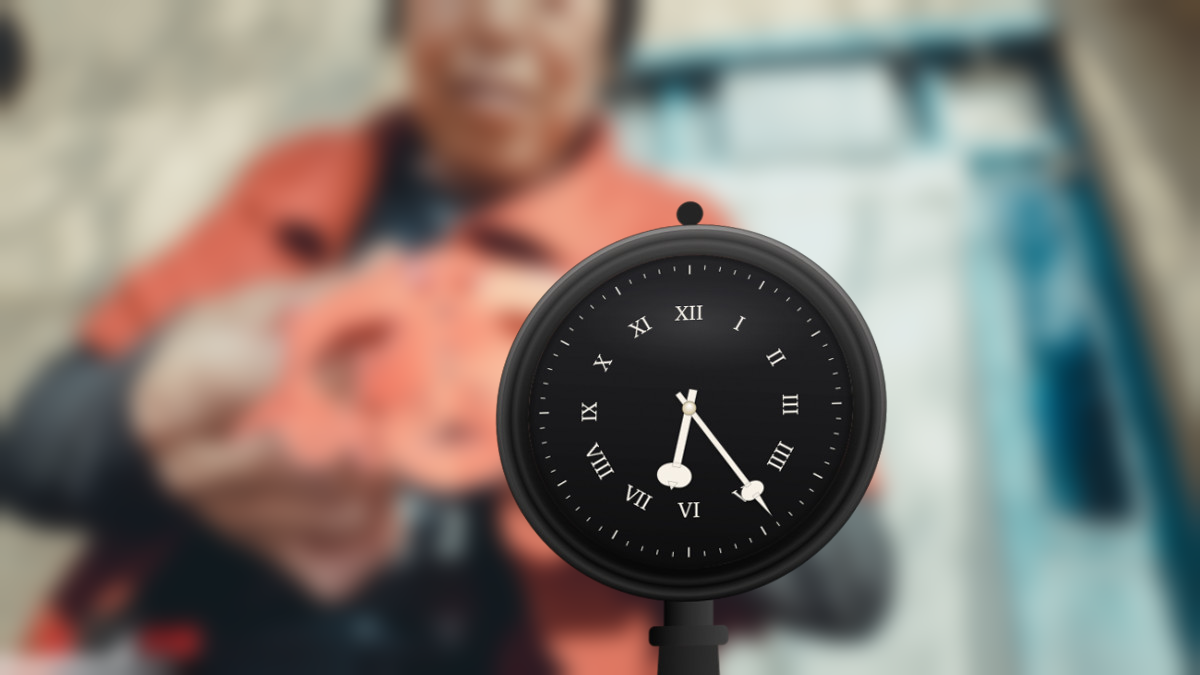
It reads {"hour": 6, "minute": 24}
